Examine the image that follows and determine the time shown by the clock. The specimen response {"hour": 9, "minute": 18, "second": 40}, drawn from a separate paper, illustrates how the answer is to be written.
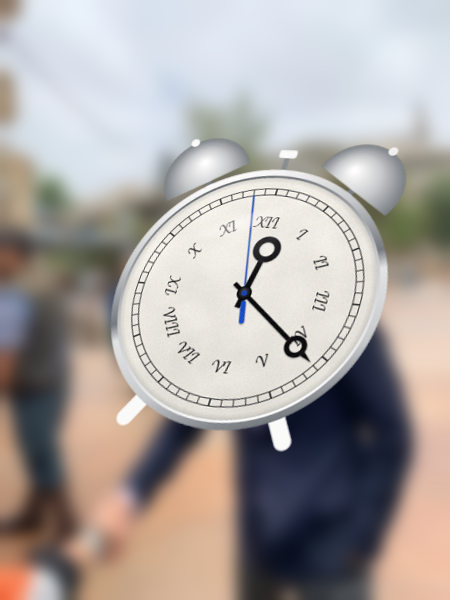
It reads {"hour": 12, "minute": 20, "second": 58}
